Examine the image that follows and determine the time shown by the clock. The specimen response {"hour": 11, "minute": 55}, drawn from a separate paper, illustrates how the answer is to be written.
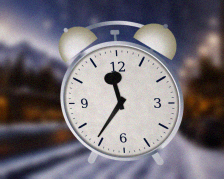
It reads {"hour": 11, "minute": 36}
